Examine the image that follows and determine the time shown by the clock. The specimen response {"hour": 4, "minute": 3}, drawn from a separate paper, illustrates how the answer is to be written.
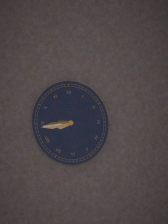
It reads {"hour": 8, "minute": 44}
